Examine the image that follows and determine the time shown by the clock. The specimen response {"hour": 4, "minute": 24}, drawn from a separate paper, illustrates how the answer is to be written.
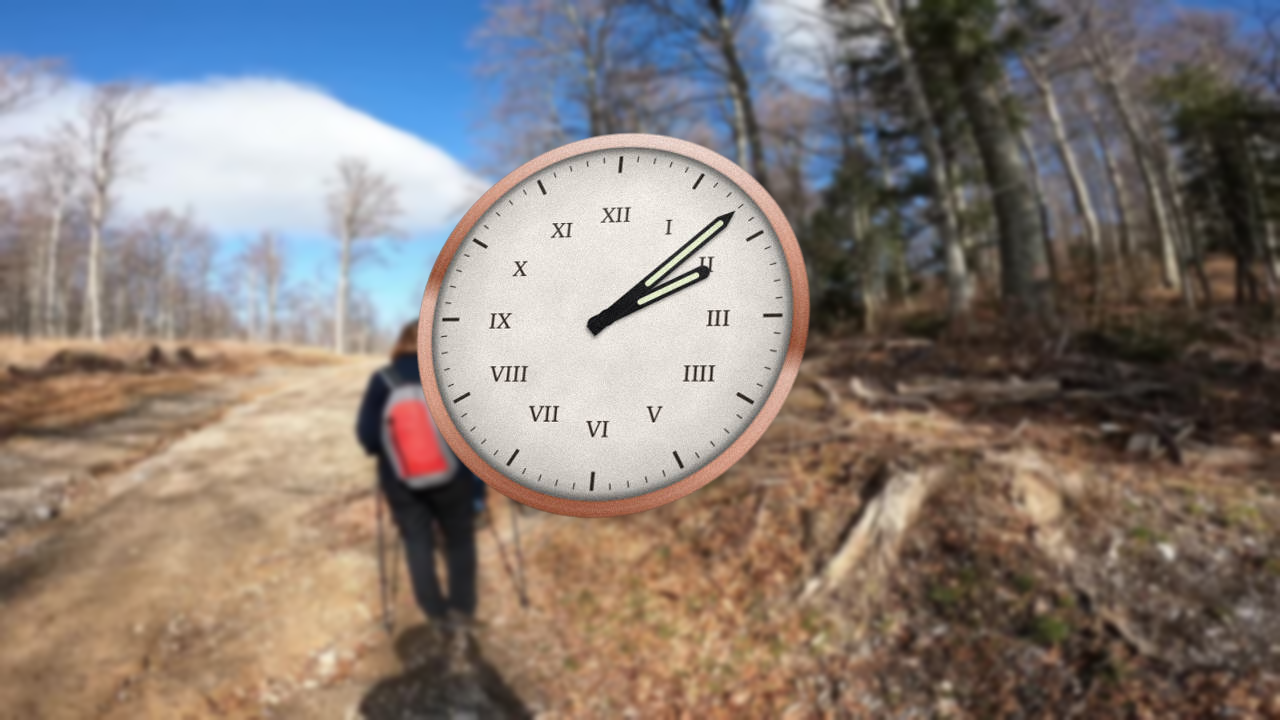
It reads {"hour": 2, "minute": 8}
